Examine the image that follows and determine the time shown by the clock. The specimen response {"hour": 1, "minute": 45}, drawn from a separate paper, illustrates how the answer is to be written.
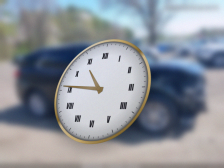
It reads {"hour": 10, "minute": 46}
